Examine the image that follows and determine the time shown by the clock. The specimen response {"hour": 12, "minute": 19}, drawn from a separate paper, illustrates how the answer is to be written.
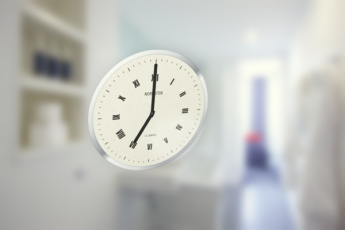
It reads {"hour": 7, "minute": 0}
